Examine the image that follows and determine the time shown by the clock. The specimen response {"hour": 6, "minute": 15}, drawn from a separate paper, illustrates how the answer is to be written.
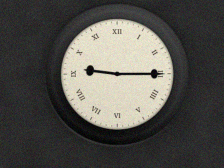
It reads {"hour": 9, "minute": 15}
